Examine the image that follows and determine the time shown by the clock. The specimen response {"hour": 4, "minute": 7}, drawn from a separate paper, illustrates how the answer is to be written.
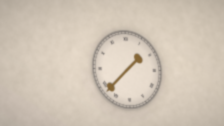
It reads {"hour": 1, "minute": 38}
